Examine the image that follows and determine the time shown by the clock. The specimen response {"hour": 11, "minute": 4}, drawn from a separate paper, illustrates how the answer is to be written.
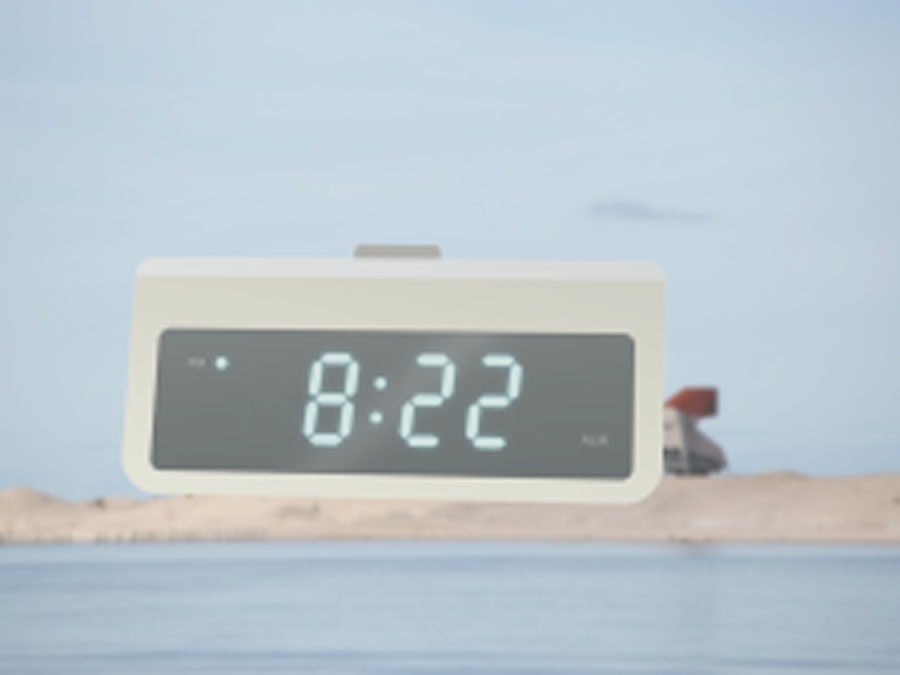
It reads {"hour": 8, "minute": 22}
